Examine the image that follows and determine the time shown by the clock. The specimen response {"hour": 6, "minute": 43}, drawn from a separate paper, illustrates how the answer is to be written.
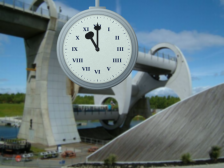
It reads {"hour": 11, "minute": 0}
